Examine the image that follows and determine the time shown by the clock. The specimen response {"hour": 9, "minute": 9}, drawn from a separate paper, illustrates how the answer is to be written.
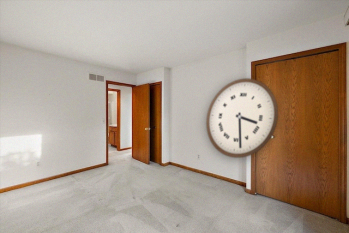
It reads {"hour": 3, "minute": 28}
